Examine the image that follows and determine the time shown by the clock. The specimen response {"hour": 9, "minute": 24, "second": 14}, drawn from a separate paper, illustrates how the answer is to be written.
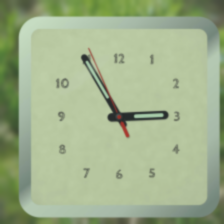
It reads {"hour": 2, "minute": 54, "second": 56}
